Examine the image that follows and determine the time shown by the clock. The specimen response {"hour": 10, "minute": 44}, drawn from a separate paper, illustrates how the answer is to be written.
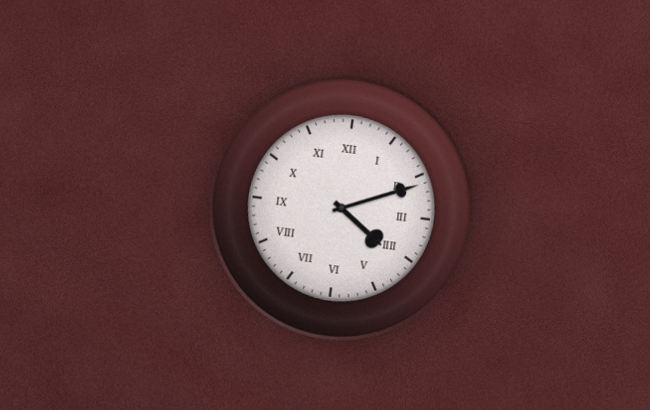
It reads {"hour": 4, "minute": 11}
